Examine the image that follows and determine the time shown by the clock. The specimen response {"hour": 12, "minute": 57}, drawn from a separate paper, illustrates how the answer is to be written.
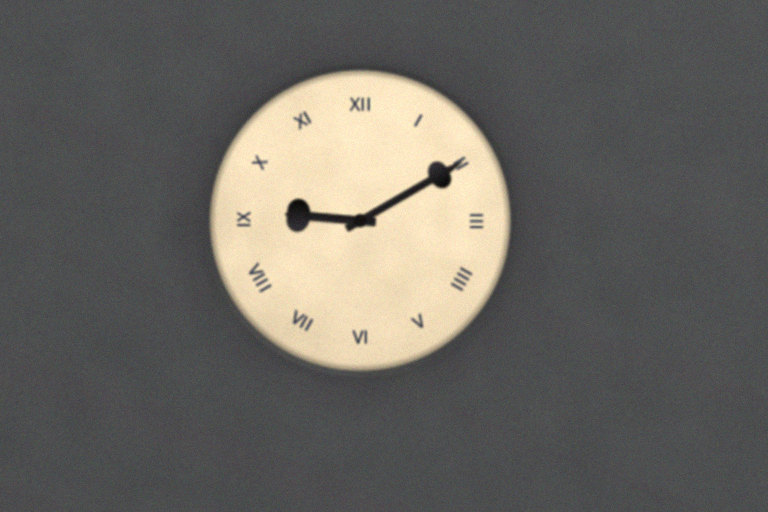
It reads {"hour": 9, "minute": 10}
